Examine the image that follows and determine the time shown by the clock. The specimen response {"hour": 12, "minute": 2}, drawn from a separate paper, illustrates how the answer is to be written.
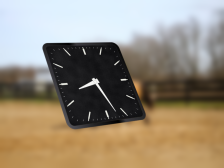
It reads {"hour": 8, "minute": 27}
